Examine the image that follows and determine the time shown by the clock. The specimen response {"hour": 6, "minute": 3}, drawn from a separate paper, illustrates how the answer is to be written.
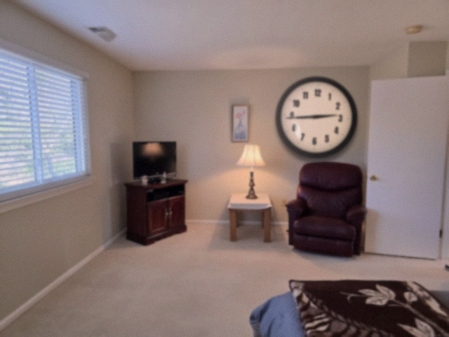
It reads {"hour": 2, "minute": 44}
